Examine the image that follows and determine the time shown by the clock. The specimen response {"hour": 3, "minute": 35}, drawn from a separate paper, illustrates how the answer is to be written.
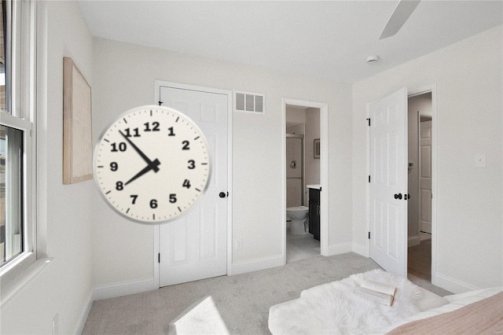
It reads {"hour": 7, "minute": 53}
